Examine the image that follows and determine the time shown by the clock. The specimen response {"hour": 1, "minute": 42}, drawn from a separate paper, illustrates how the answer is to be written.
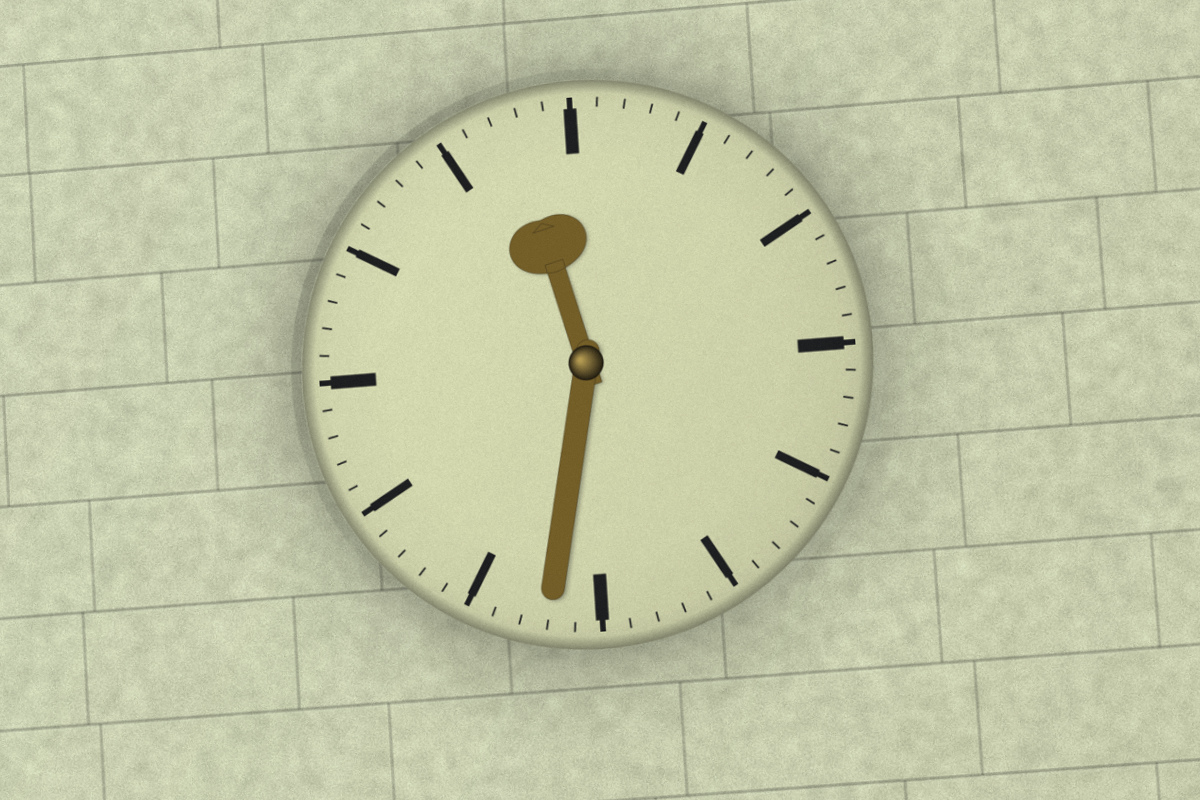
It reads {"hour": 11, "minute": 32}
